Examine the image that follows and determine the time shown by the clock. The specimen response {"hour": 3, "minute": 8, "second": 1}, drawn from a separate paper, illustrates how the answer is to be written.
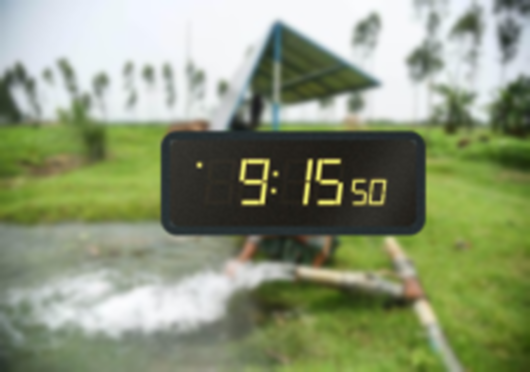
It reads {"hour": 9, "minute": 15, "second": 50}
